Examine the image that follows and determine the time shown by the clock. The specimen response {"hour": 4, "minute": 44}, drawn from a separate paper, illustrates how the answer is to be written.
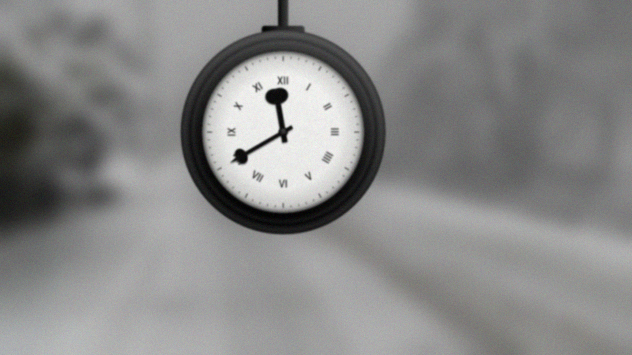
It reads {"hour": 11, "minute": 40}
